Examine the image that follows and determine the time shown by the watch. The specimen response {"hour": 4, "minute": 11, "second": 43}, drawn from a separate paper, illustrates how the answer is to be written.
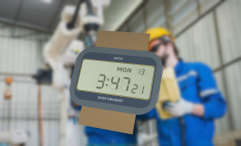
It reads {"hour": 3, "minute": 47, "second": 21}
